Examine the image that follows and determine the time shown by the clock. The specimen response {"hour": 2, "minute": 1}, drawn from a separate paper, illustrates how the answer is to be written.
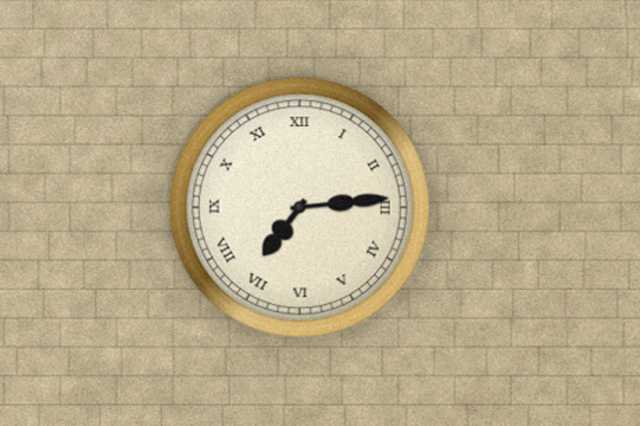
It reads {"hour": 7, "minute": 14}
